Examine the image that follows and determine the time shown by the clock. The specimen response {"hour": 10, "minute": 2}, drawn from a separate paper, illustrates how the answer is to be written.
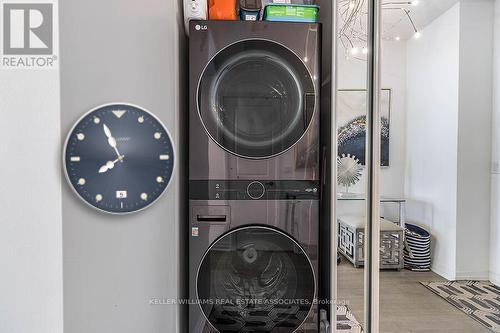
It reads {"hour": 7, "minute": 56}
